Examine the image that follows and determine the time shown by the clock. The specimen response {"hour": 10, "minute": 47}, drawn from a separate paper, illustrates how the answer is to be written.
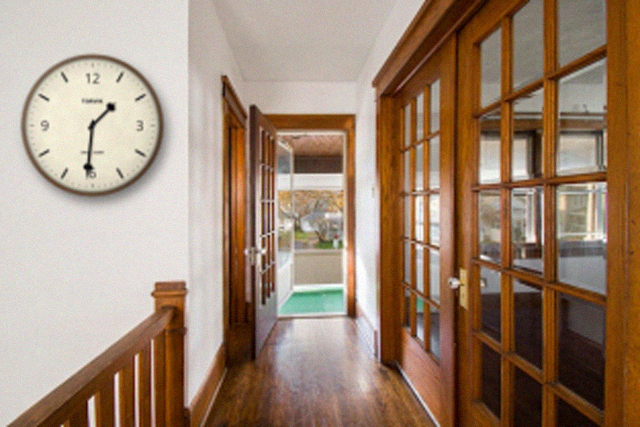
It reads {"hour": 1, "minute": 31}
